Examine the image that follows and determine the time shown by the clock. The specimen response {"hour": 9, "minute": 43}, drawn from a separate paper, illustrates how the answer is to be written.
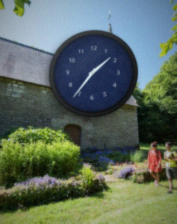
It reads {"hour": 1, "minute": 36}
